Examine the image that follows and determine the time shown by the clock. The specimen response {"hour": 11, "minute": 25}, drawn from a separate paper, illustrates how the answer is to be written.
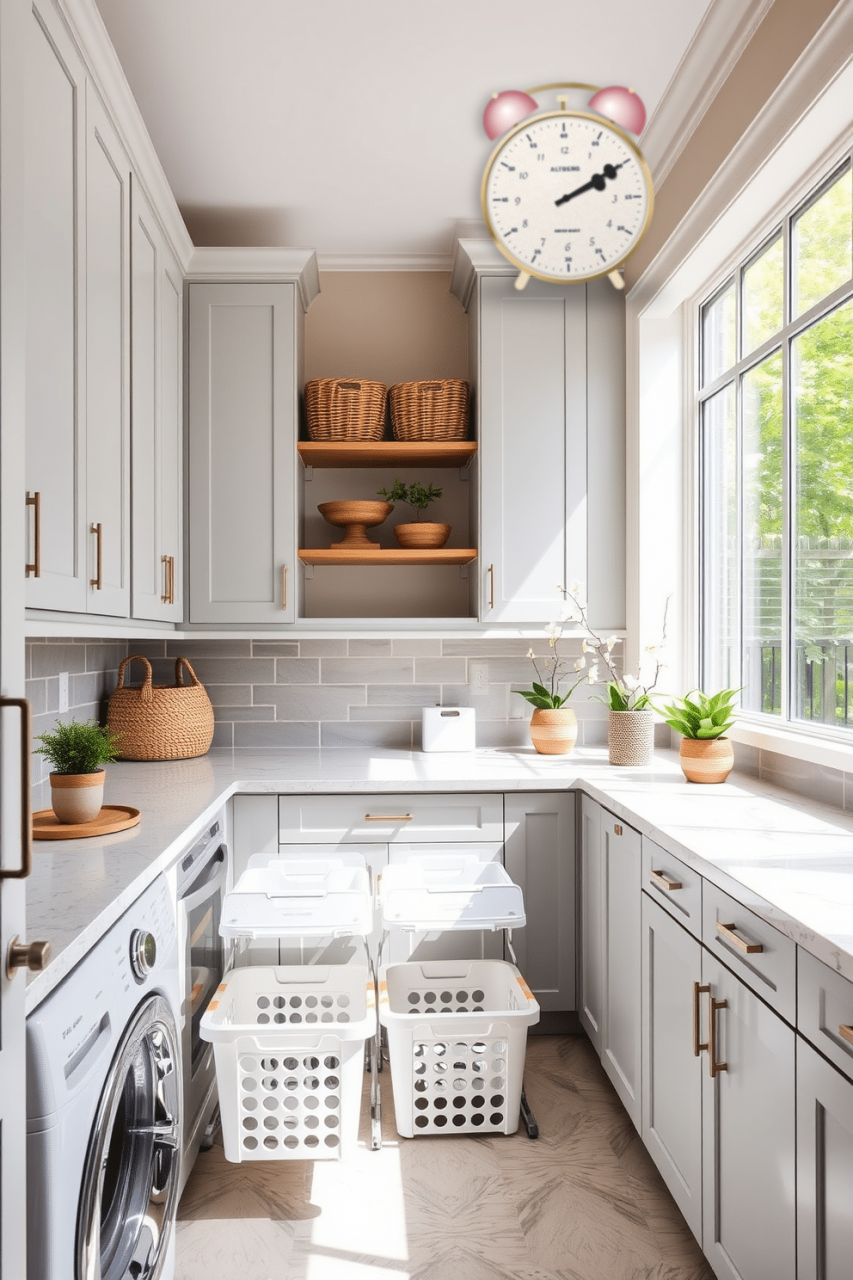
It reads {"hour": 2, "minute": 10}
